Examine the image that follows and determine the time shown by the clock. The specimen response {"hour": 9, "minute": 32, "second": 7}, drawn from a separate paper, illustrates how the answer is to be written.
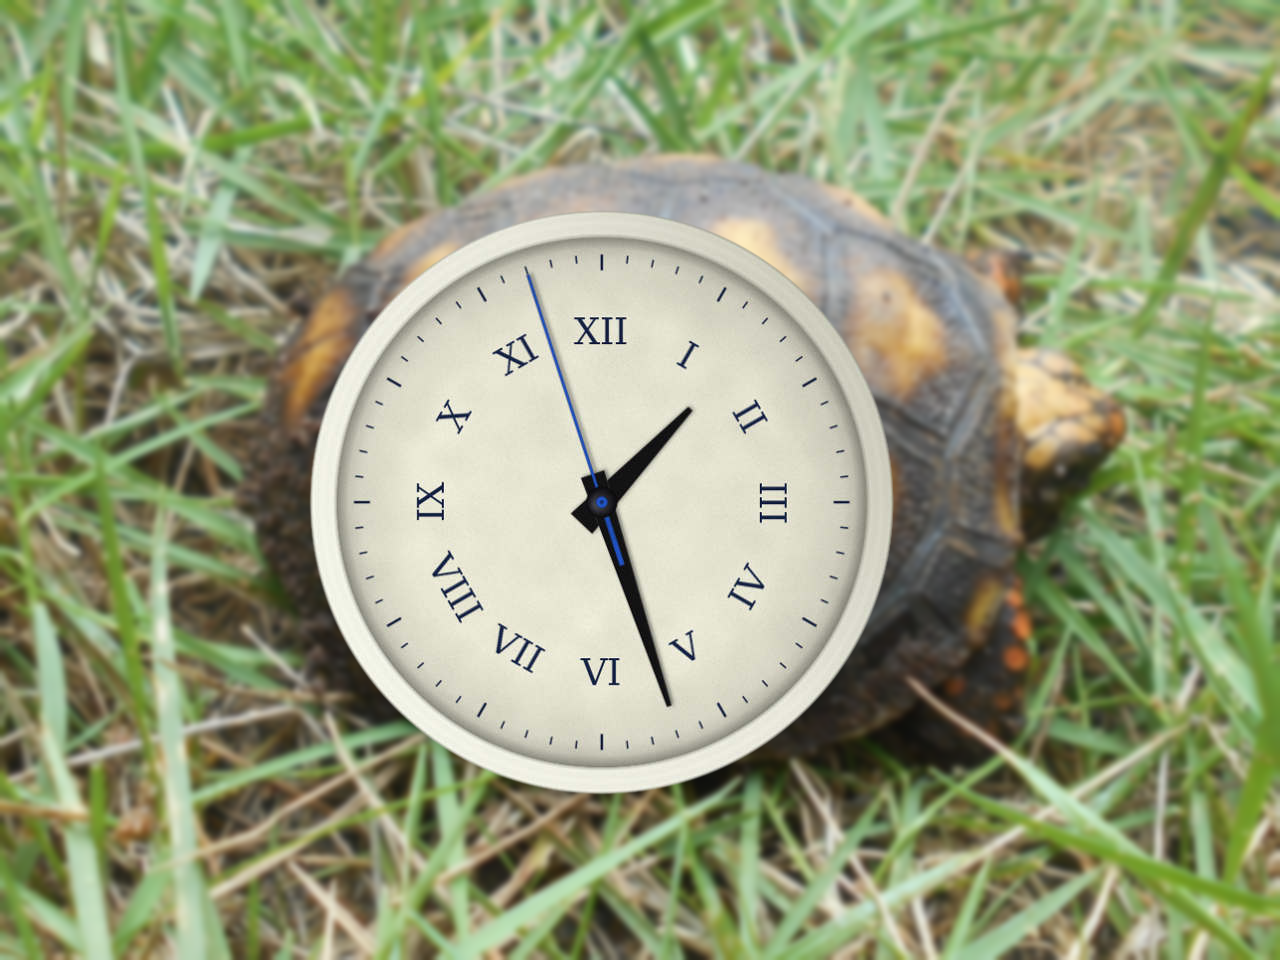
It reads {"hour": 1, "minute": 26, "second": 57}
